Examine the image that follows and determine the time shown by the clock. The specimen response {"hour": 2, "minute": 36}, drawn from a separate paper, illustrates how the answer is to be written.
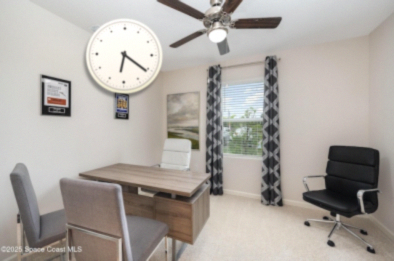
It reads {"hour": 6, "minute": 21}
